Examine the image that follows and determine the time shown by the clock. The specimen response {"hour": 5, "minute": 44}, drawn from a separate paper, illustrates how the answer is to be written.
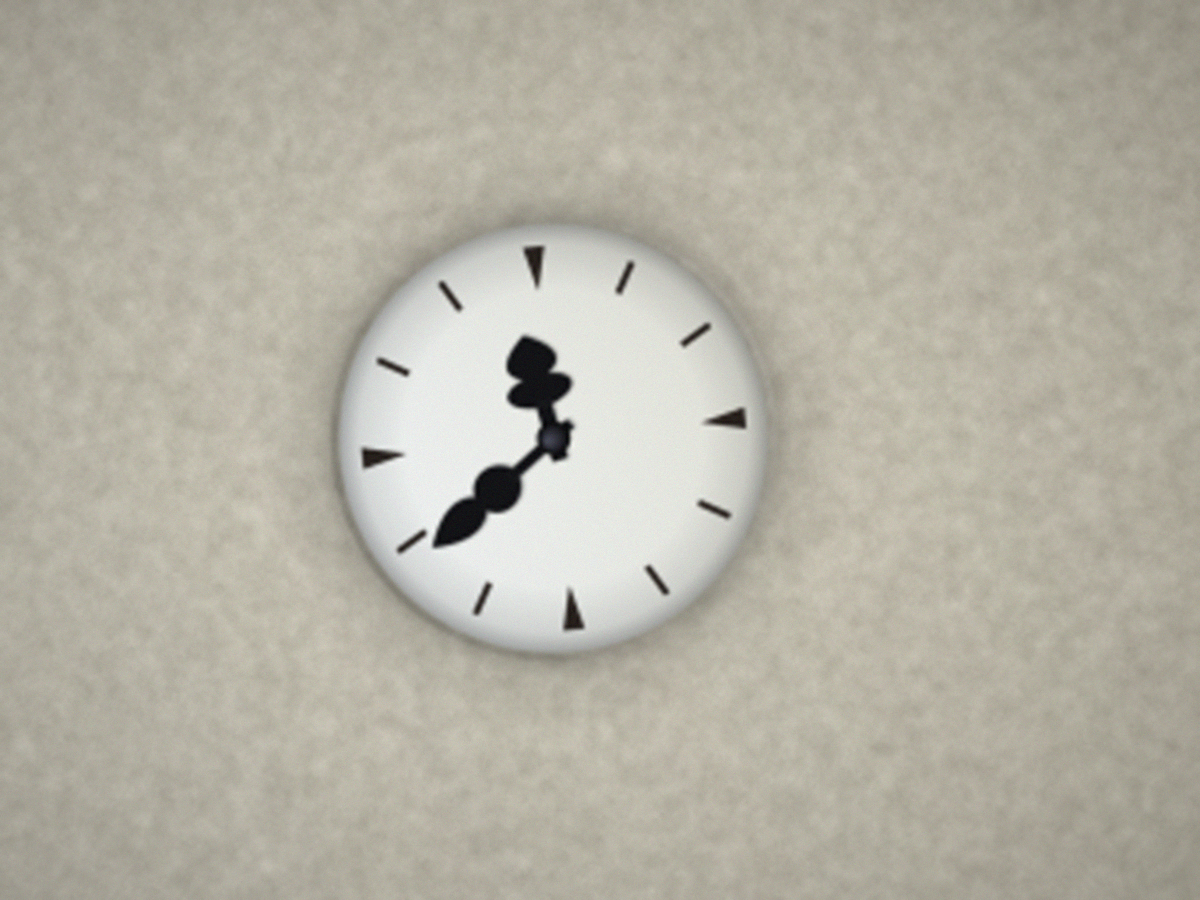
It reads {"hour": 11, "minute": 39}
